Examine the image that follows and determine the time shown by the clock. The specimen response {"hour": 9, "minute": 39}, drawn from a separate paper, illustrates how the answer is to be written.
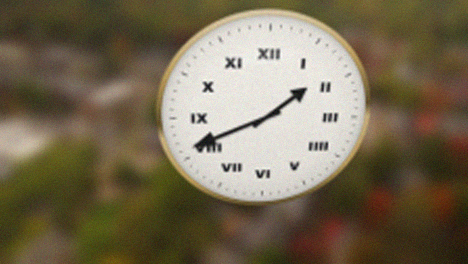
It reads {"hour": 1, "minute": 41}
